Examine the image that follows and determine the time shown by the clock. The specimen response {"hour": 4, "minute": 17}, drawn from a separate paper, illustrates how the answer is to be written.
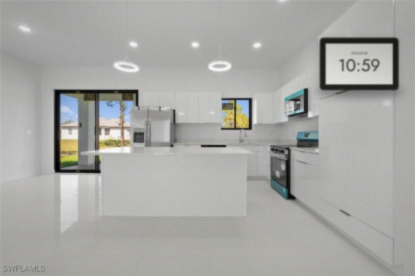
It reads {"hour": 10, "minute": 59}
